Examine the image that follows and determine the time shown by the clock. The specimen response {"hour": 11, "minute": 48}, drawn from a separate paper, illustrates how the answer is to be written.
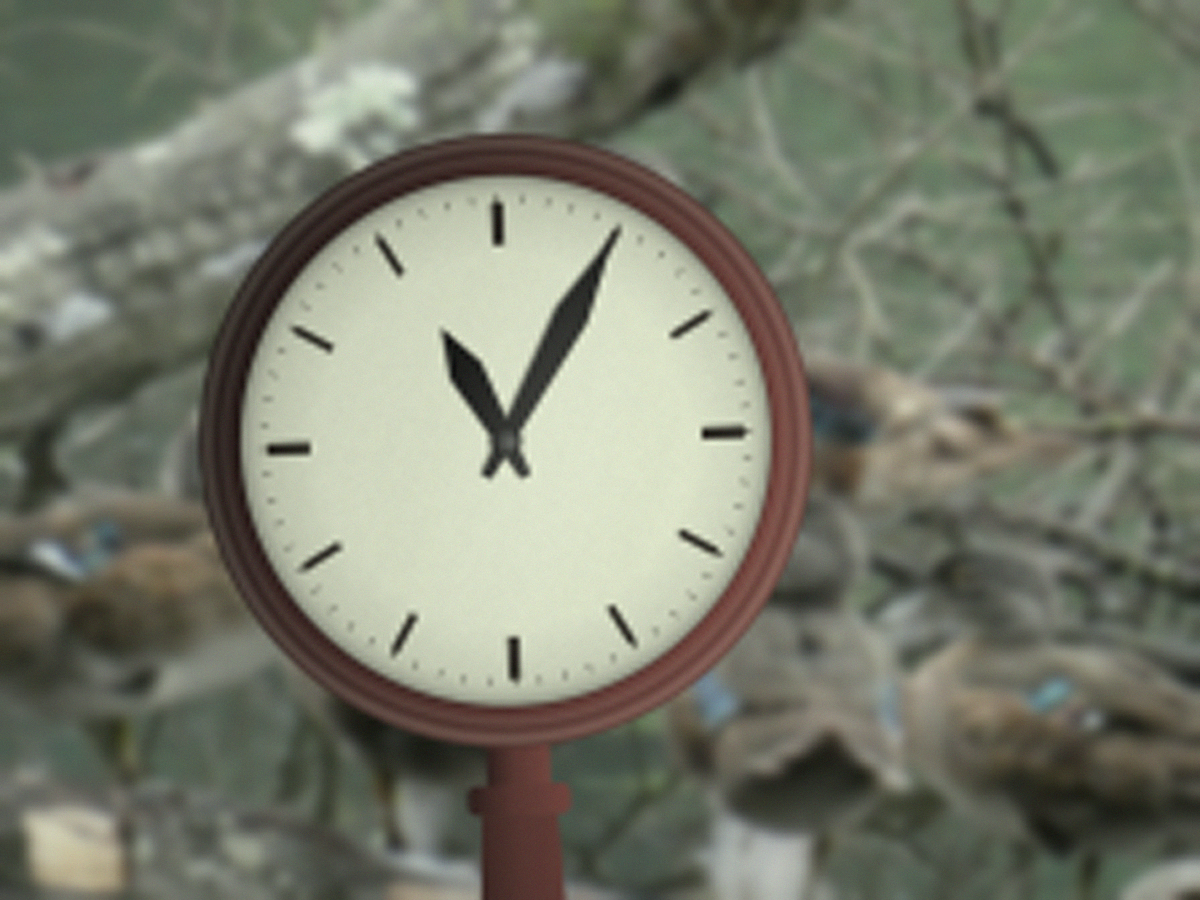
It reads {"hour": 11, "minute": 5}
